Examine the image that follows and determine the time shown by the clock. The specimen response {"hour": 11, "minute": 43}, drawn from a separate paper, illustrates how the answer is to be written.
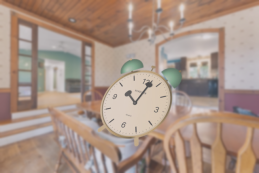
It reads {"hour": 10, "minute": 2}
